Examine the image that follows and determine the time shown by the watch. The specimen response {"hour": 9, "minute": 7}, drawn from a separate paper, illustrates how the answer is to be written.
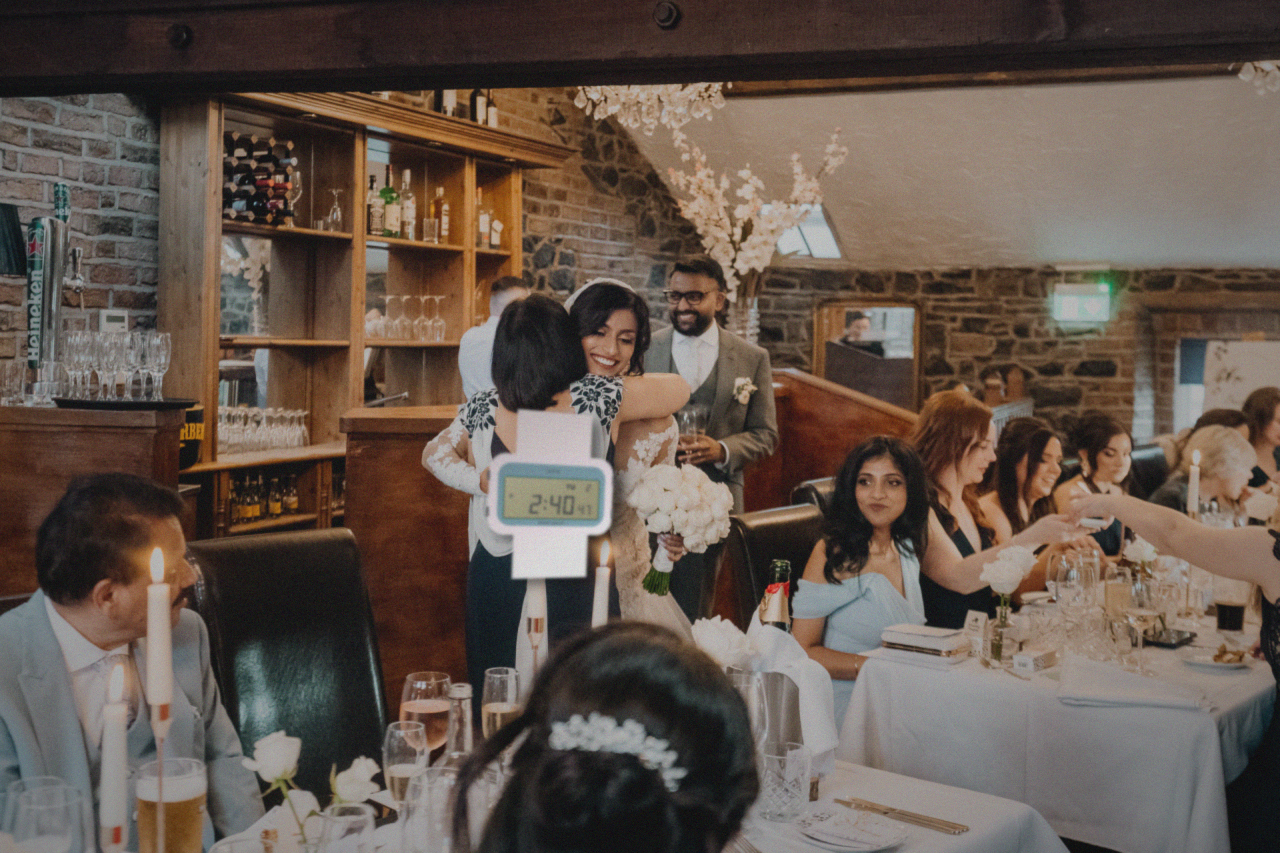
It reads {"hour": 2, "minute": 40}
